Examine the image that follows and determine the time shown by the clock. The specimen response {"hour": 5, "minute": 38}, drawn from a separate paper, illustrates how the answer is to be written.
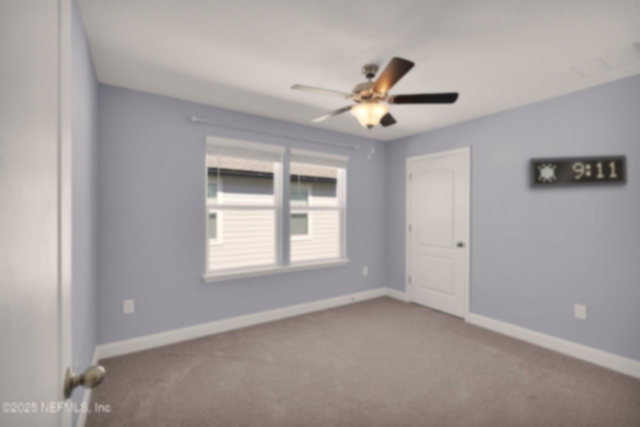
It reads {"hour": 9, "minute": 11}
